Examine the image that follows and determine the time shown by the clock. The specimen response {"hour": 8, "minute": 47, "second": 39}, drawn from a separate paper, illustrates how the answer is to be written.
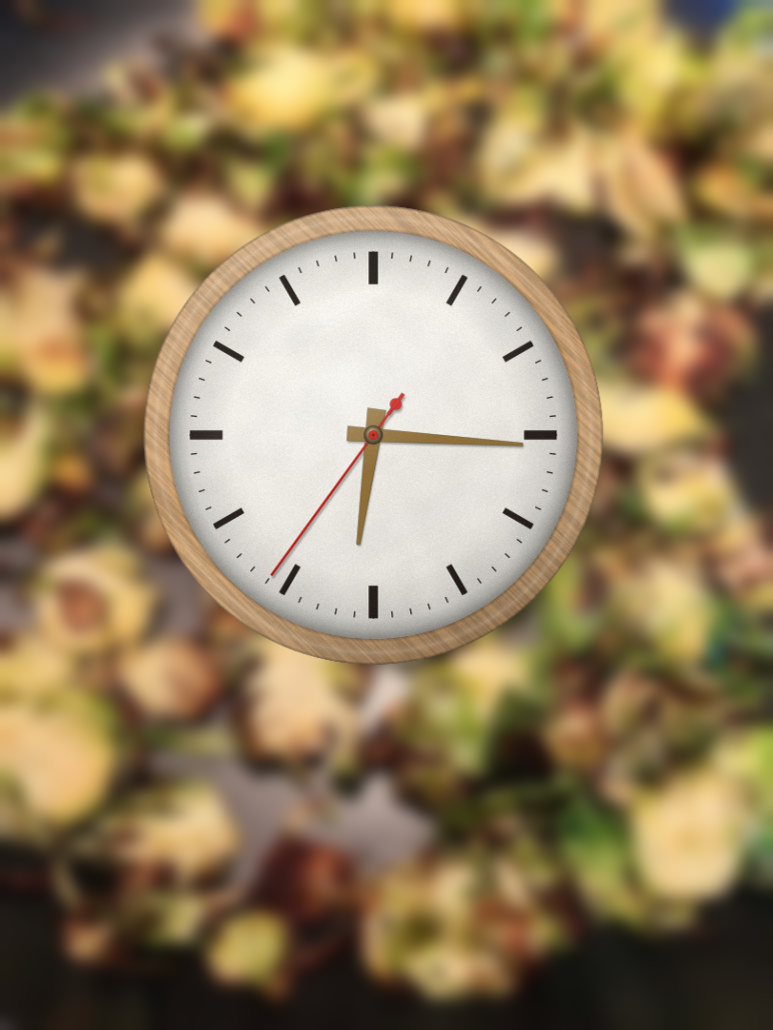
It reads {"hour": 6, "minute": 15, "second": 36}
